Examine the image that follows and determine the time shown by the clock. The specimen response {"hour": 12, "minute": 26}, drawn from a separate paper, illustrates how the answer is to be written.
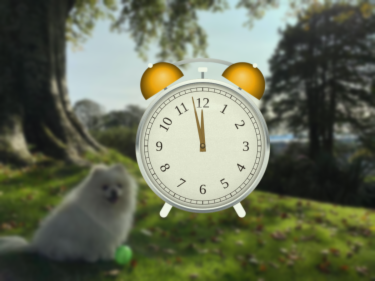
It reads {"hour": 11, "minute": 58}
